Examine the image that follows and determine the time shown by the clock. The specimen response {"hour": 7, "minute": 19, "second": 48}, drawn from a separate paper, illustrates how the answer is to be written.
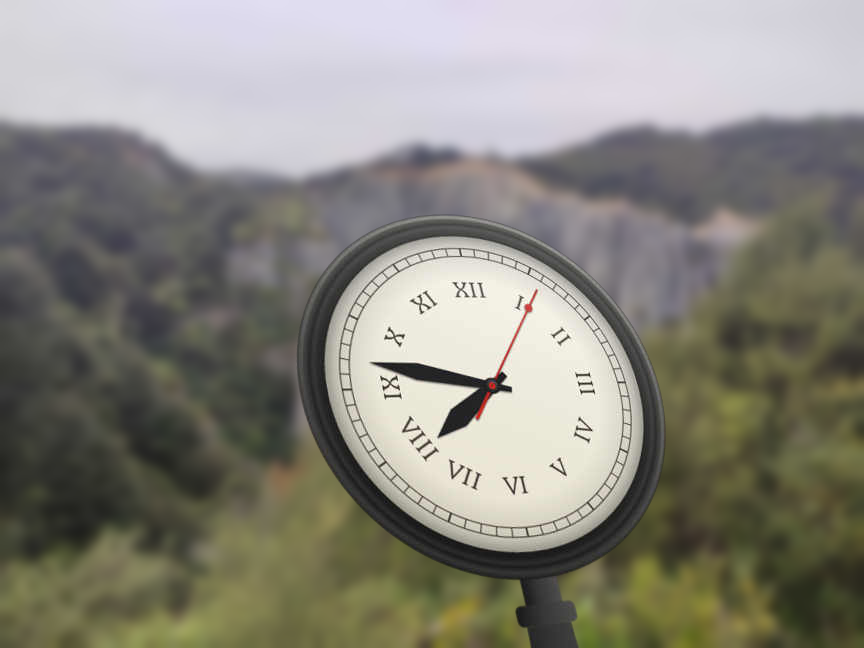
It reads {"hour": 7, "minute": 47, "second": 6}
